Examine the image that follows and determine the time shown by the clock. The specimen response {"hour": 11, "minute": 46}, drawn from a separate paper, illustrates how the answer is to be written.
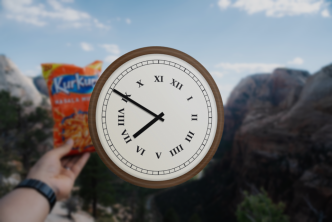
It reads {"hour": 6, "minute": 45}
